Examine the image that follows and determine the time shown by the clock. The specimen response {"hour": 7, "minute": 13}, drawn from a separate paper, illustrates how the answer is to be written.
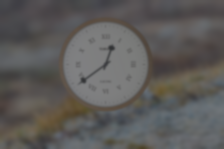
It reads {"hour": 12, "minute": 39}
